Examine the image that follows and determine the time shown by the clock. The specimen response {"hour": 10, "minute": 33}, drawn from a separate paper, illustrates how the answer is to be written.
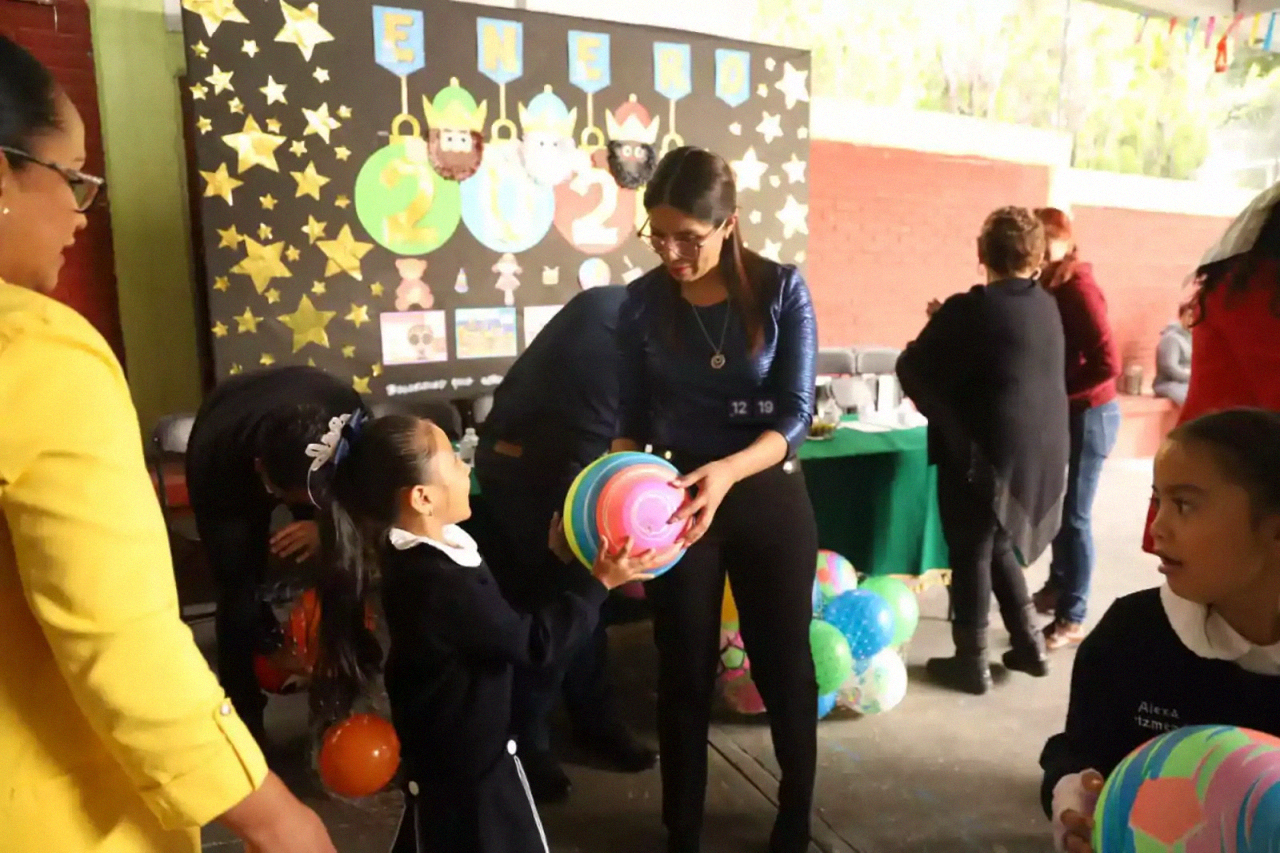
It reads {"hour": 12, "minute": 19}
